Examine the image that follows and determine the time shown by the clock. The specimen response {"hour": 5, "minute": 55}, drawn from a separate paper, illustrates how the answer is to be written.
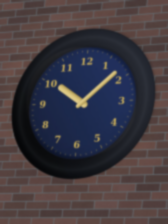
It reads {"hour": 10, "minute": 8}
